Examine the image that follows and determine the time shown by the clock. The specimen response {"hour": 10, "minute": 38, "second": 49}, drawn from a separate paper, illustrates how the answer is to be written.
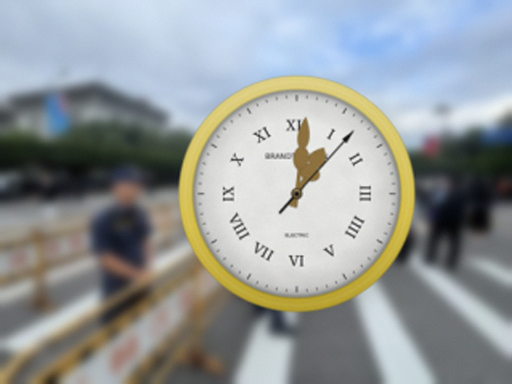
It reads {"hour": 1, "minute": 1, "second": 7}
